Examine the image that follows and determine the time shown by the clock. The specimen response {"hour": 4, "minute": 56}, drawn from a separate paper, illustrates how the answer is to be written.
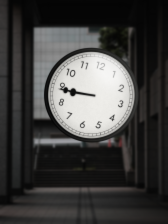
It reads {"hour": 8, "minute": 44}
